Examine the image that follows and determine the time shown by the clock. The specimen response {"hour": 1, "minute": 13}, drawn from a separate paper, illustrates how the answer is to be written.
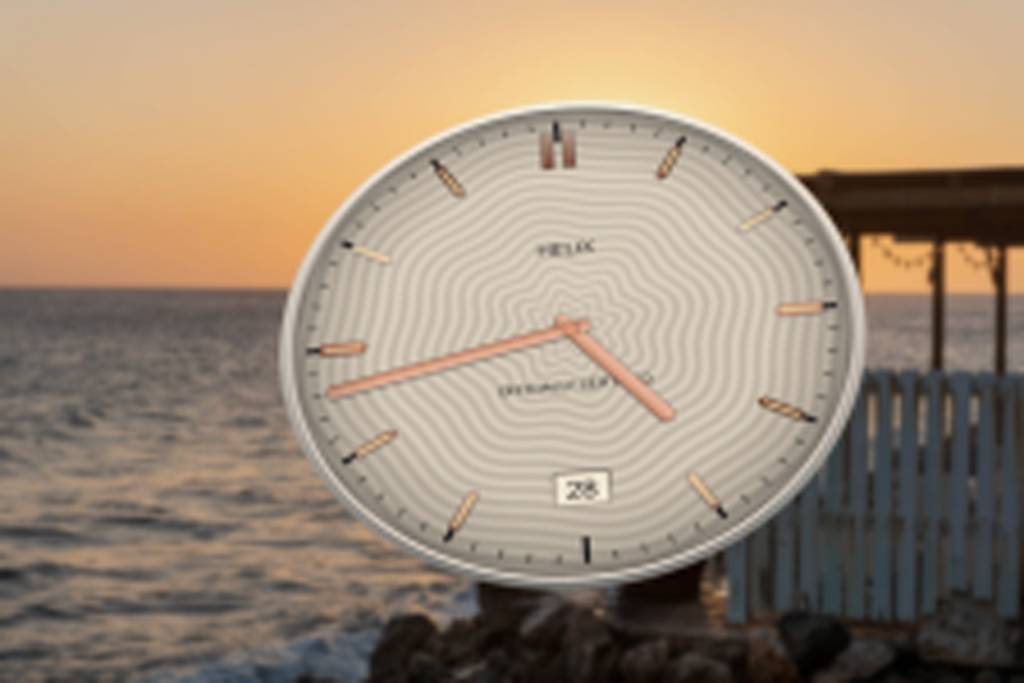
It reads {"hour": 4, "minute": 43}
